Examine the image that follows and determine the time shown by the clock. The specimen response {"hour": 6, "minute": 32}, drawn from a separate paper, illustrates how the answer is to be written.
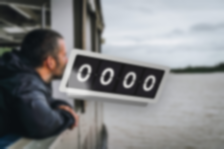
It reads {"hour": 0, "minute": 0}
